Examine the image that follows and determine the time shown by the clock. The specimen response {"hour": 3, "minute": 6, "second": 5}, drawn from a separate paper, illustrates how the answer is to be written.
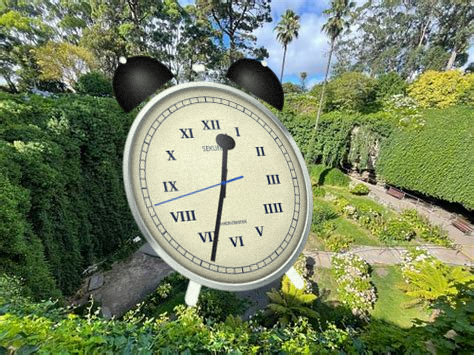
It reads {"hour": 12, "minute": 33, "second": 43}
